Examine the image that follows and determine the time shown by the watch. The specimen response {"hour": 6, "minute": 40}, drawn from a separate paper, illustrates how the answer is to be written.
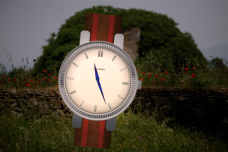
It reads {"hour": 11, "minute": 26}
